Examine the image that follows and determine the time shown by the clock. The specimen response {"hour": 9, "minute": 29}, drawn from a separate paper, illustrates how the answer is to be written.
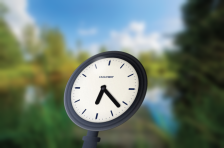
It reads {"hour": 6, "minute": 22}
